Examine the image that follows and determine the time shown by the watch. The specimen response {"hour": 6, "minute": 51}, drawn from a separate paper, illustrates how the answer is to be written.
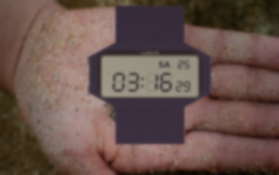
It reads {"hour": 3, "minute": 16}
